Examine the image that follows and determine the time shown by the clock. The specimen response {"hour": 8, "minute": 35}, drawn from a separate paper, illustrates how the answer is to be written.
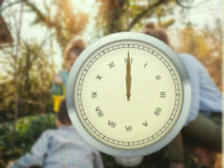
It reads {"hour": 12, "minute": 0}
